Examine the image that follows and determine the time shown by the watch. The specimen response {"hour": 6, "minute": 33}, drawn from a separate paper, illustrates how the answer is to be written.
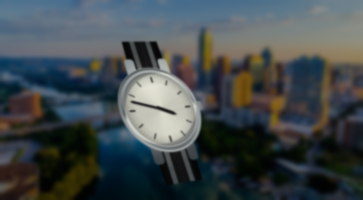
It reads {"hour": 3, "minute": 48}
